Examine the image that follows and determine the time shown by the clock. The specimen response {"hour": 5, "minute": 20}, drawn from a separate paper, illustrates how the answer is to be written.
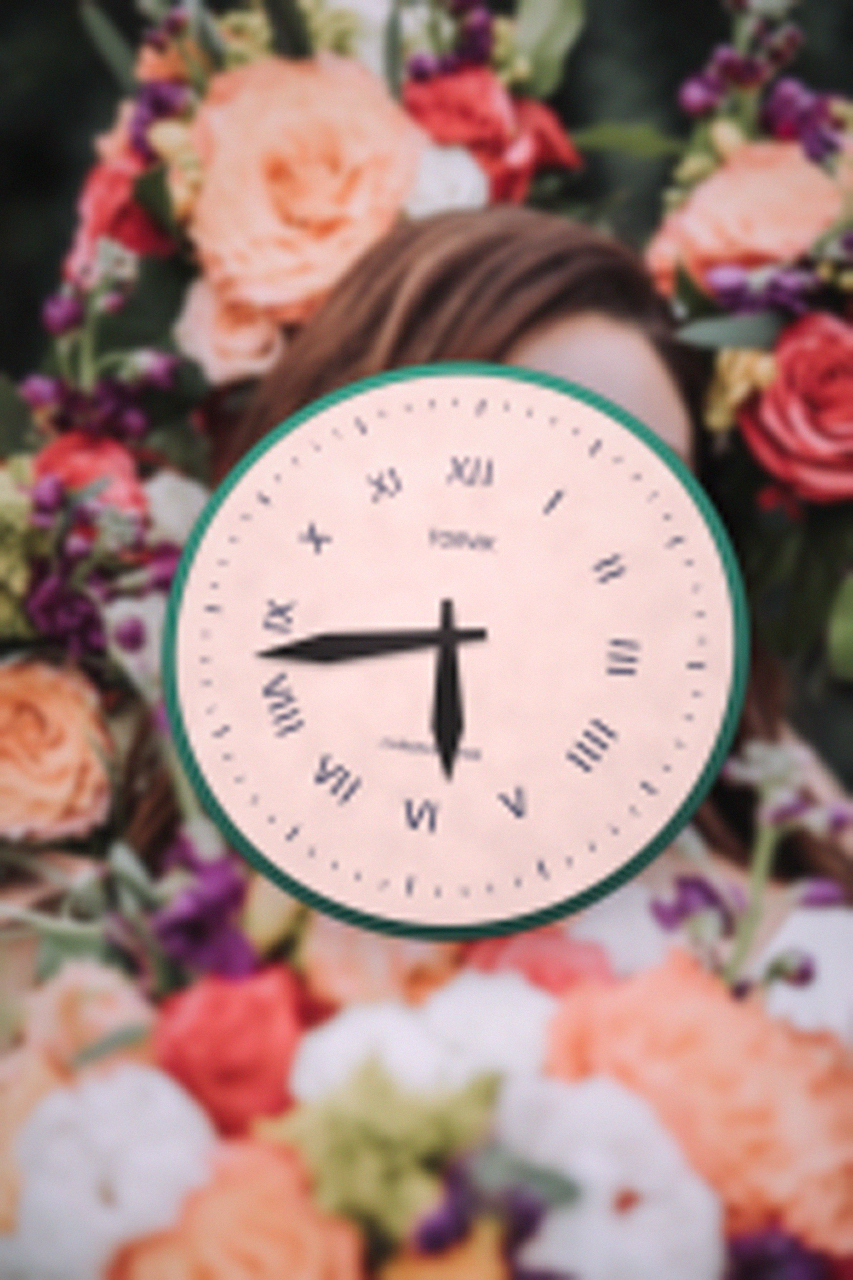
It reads {"hour": 5, "minute": 43}
